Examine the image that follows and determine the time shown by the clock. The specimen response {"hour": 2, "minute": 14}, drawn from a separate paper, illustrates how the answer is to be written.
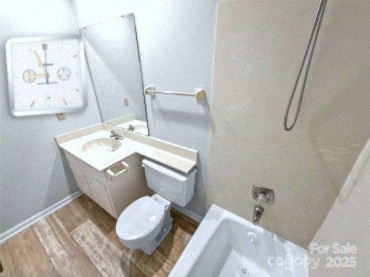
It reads {"hour": 8, "minute": 56}
